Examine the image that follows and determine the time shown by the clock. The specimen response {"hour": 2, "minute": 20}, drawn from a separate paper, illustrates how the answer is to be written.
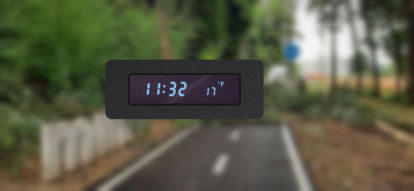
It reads {"hour": 11, "minute": 32}
